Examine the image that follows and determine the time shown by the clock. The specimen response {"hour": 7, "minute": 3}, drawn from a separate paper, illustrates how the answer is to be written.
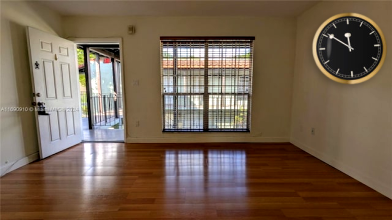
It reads {"hour": 11, "minute": 51}
